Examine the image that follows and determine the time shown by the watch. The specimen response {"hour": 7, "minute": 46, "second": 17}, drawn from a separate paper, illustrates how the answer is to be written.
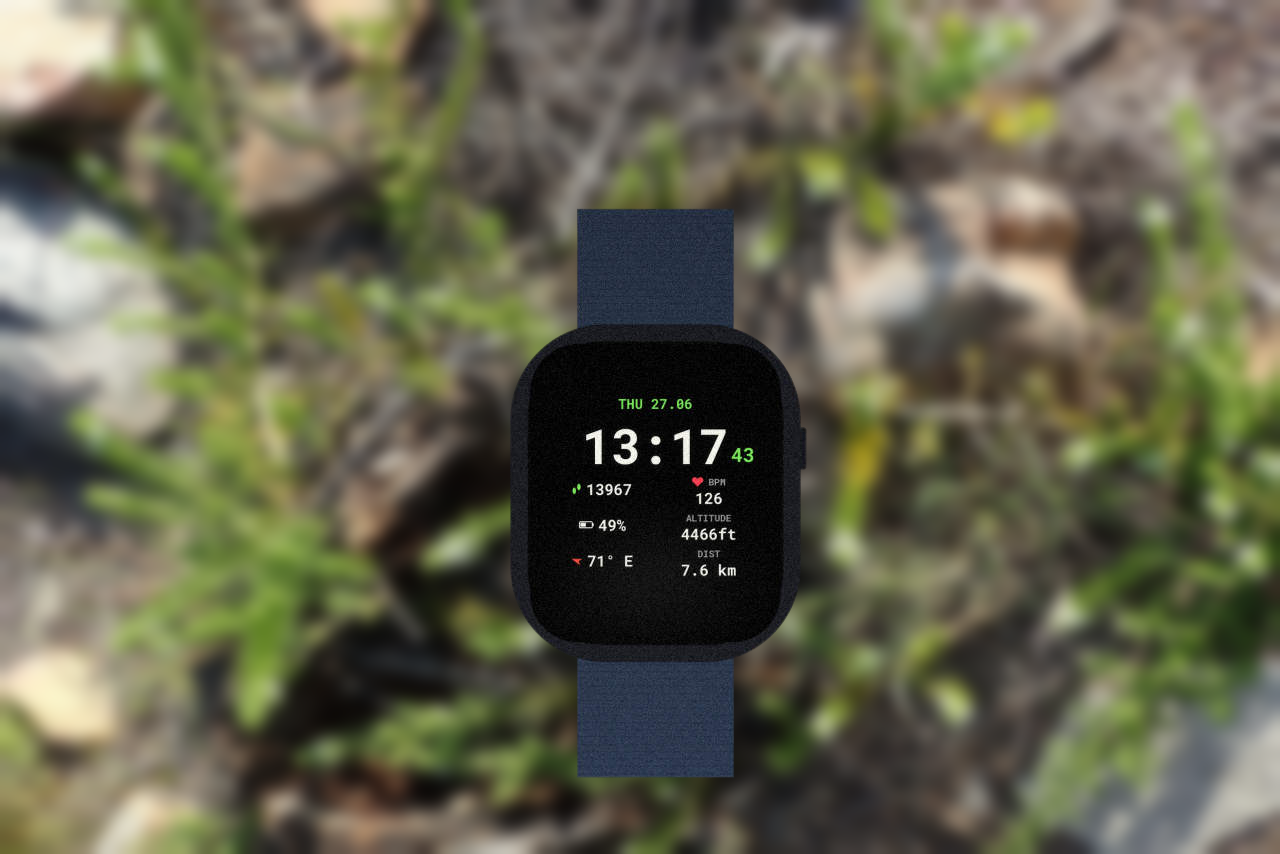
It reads {"hour": 13, "minute": 17, "second": 43}
